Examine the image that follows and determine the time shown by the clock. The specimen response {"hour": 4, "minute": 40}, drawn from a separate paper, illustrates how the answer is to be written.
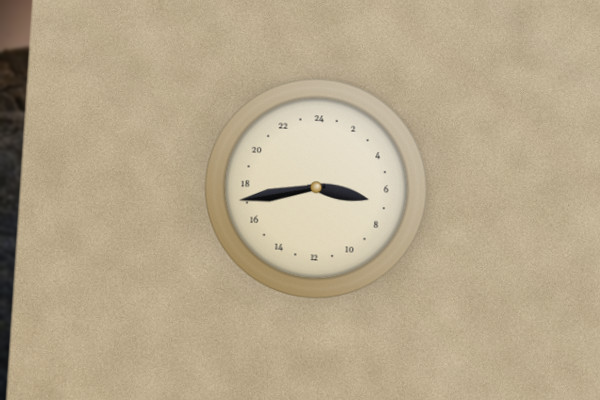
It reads {"hour": 6, "minute": 43}
